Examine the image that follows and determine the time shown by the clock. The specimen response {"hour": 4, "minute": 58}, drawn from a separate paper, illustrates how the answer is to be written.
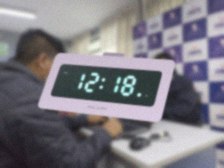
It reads {"hour": 12, "minute": 18}
